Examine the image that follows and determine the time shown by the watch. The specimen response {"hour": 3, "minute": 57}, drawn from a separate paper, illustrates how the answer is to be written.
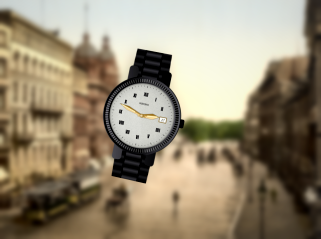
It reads {"hour": 2, "minute": 48}
